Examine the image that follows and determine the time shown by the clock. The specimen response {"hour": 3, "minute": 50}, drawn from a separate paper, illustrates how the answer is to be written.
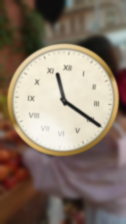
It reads {"hour": 11, "minute": 20}
